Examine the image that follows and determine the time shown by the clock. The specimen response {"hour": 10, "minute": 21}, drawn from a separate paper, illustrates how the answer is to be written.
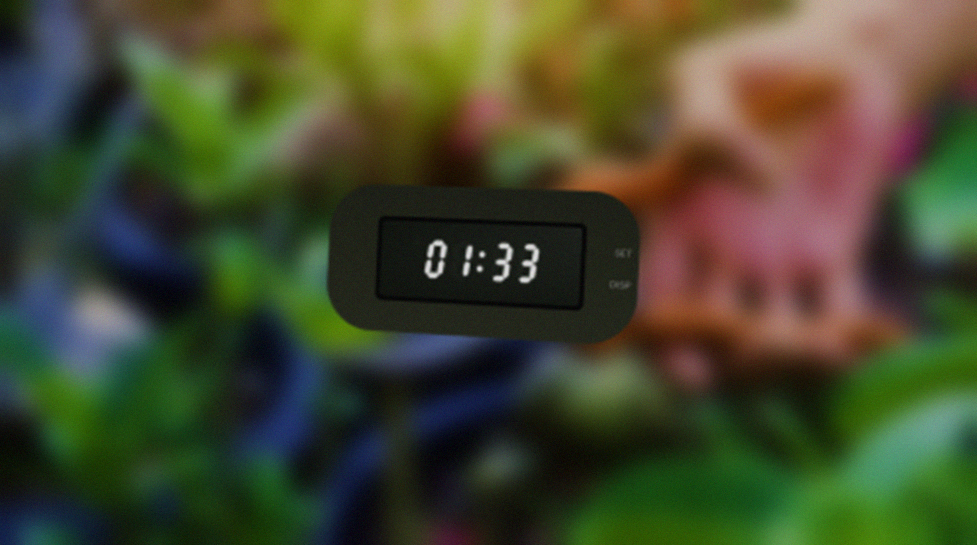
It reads {"hour": 1, "minute": 33}
